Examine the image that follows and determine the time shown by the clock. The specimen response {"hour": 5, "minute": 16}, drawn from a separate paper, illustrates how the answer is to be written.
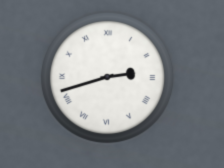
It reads {"hour": 2, "minute": 42}
